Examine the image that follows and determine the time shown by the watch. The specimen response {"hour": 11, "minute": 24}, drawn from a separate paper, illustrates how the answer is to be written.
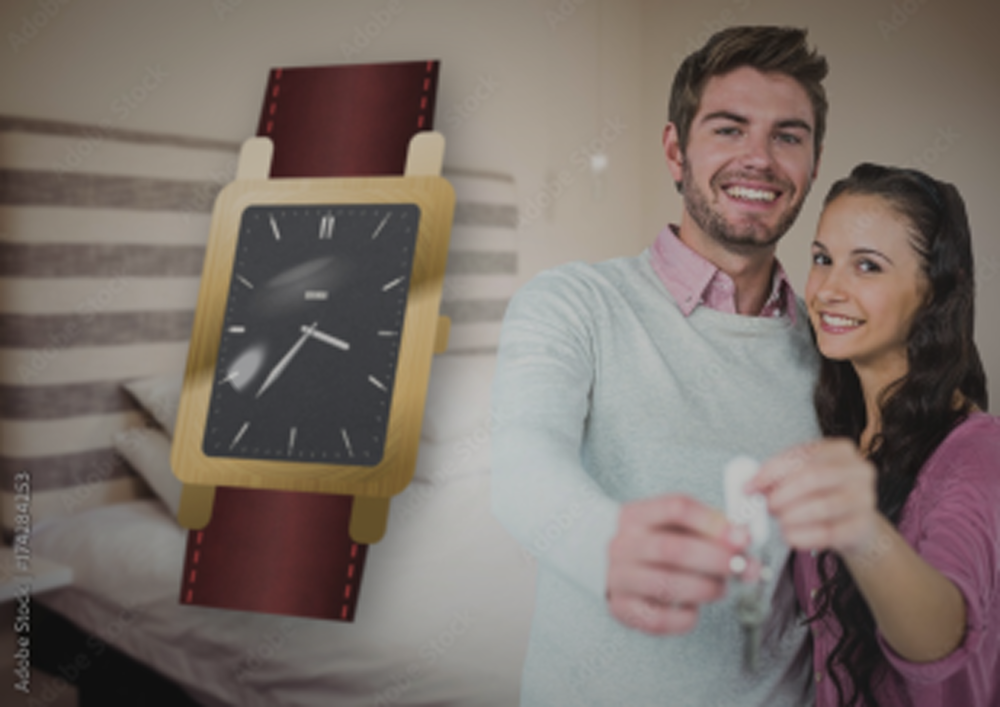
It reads {"hour": 3, "minute": 36}
